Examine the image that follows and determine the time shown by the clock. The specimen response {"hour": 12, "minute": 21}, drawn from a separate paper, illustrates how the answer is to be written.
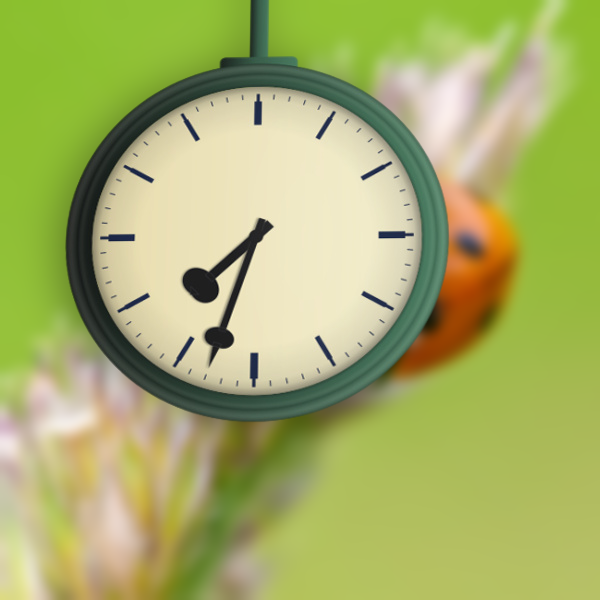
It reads {"hour": 7, "minute": 33}
